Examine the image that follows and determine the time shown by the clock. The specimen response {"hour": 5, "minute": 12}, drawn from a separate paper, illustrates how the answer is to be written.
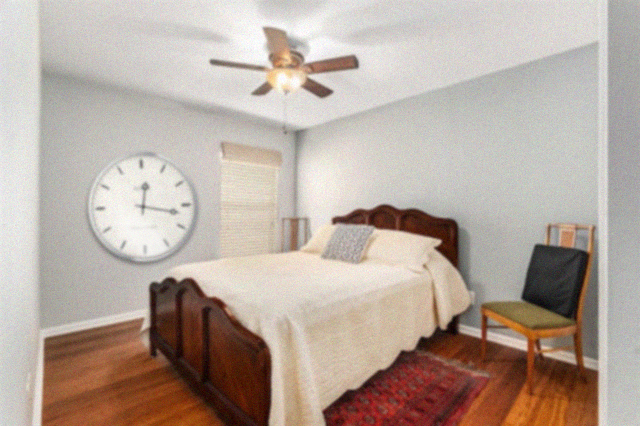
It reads {"hour": 12, "minute": 17}
